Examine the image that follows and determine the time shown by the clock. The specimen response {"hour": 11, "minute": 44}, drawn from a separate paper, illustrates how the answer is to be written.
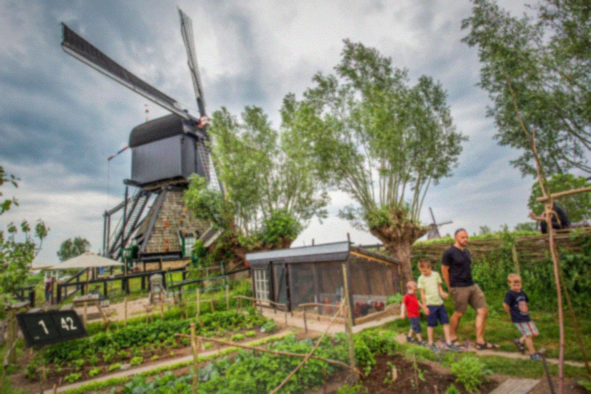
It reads {"hour": 1, "minute": 42}
